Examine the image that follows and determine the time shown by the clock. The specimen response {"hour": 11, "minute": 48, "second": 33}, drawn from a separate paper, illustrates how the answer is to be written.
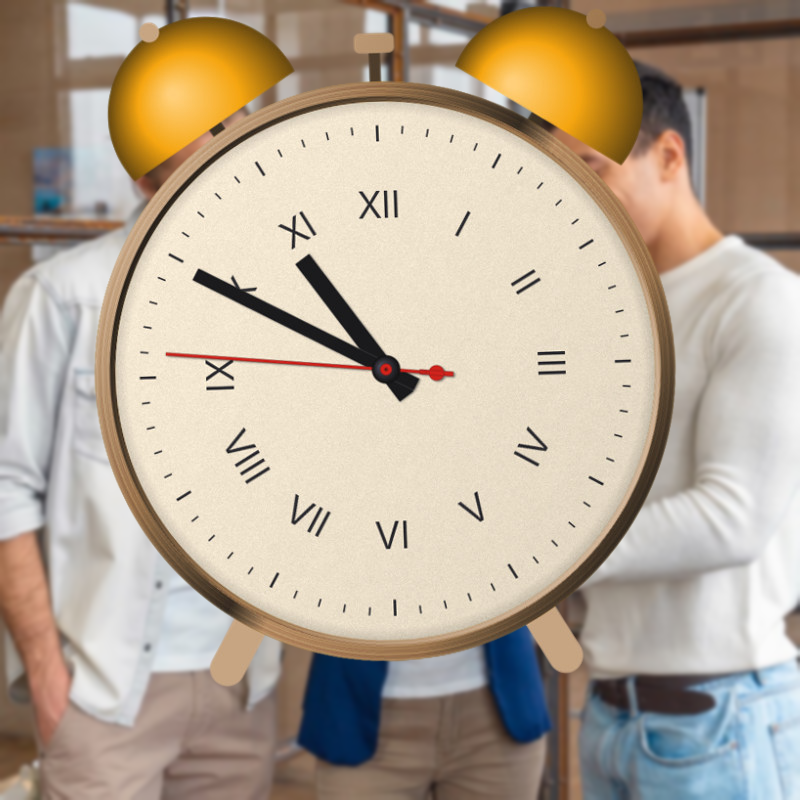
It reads {"hour": 10, "minute": 49, "second": 46}
